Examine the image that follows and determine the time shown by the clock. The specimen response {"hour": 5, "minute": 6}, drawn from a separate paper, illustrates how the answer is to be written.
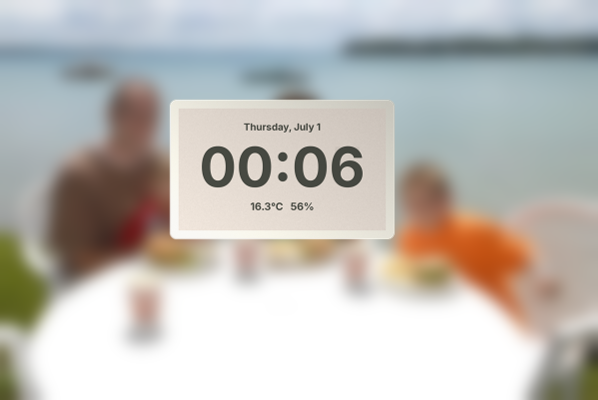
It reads {"hour": 0, "minute": 6}
